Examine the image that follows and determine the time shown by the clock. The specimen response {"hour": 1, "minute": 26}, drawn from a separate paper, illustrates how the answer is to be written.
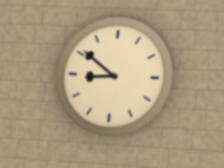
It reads {"hour": 8, "minute": 51}
